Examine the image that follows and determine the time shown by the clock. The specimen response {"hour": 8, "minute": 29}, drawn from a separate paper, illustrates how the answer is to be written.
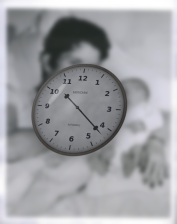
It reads {"hour": 10, "minute": 22}
